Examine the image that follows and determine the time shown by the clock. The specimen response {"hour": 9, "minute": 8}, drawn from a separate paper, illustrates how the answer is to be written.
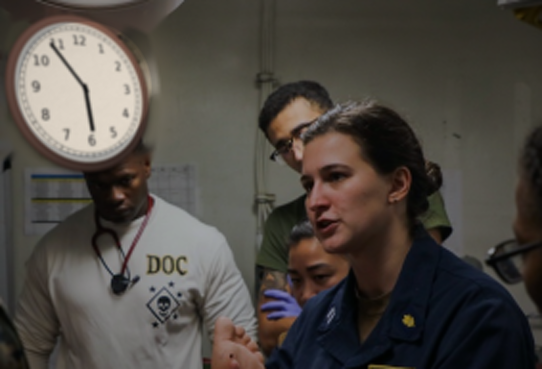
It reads {"hour": 5, "minute": 54}
